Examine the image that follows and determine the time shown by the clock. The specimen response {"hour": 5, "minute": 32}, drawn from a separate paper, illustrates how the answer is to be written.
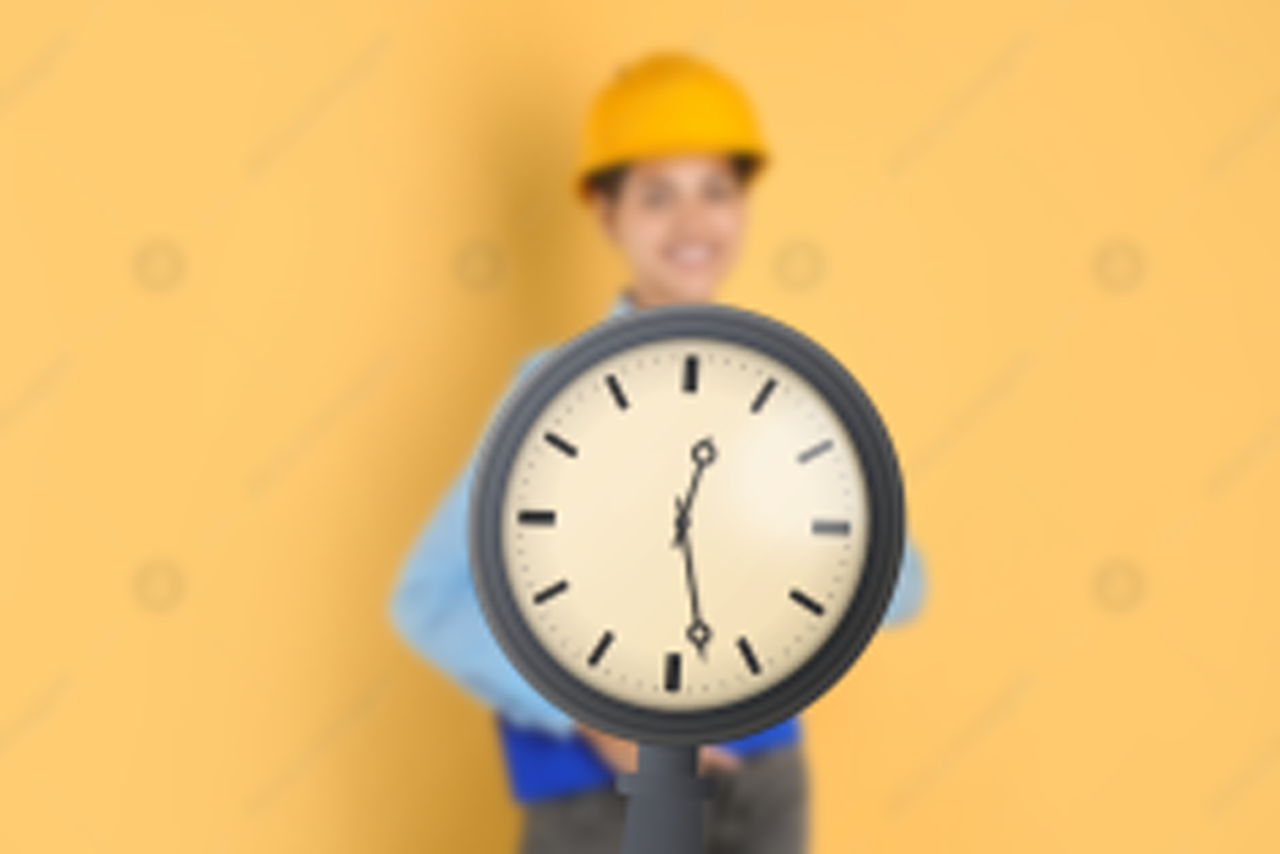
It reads {"hour": 12, "minute": 28}
